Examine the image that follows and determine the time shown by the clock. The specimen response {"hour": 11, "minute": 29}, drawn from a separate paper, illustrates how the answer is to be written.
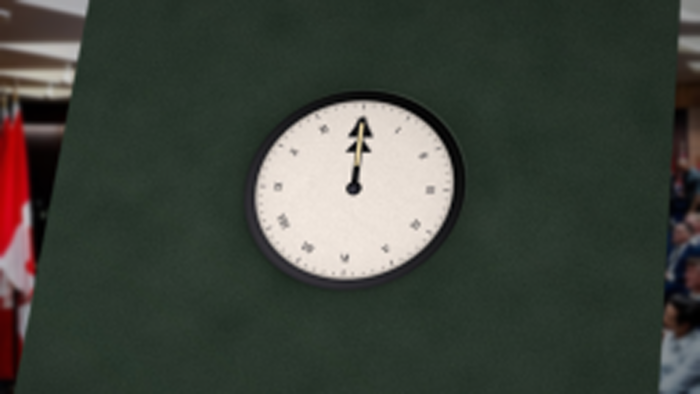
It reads {"hour": 12, "minute": 0}
